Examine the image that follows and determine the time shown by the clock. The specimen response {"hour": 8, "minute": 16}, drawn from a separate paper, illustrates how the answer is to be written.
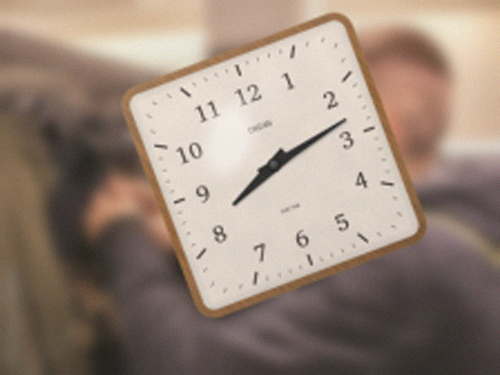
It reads {"hour": 8, "minute": 13}
